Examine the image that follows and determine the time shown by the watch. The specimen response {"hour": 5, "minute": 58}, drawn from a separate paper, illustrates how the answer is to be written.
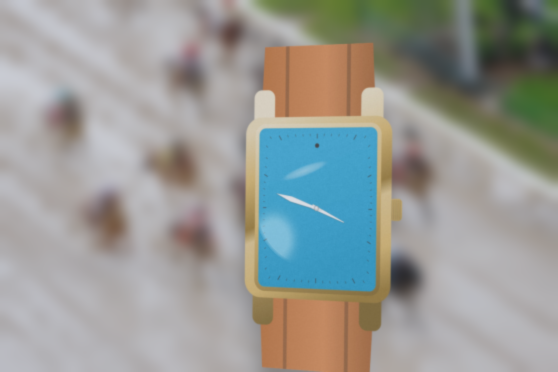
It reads {"hour": 3, "minute": 48}
